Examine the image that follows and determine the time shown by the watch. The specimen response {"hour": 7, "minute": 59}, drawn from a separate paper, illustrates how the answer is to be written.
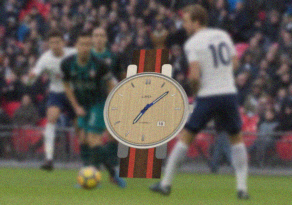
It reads {"hour": 7, "minute": 8}
